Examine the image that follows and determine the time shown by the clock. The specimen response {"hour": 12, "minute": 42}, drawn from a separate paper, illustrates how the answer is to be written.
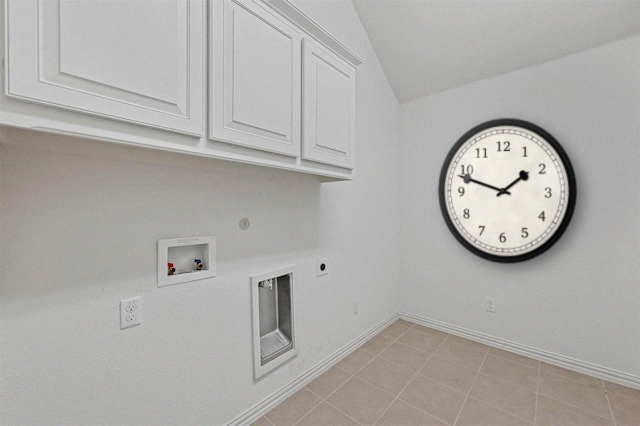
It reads {"hour": 1, "minute": 48}
